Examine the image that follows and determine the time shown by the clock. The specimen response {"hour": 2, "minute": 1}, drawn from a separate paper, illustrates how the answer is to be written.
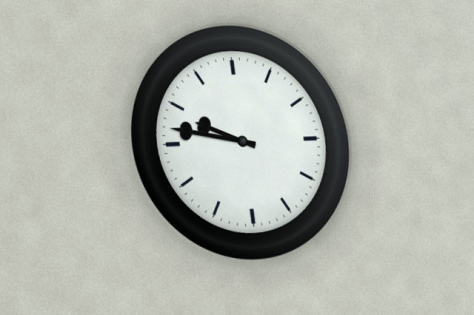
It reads {"hour": 9, "minute": 47}
